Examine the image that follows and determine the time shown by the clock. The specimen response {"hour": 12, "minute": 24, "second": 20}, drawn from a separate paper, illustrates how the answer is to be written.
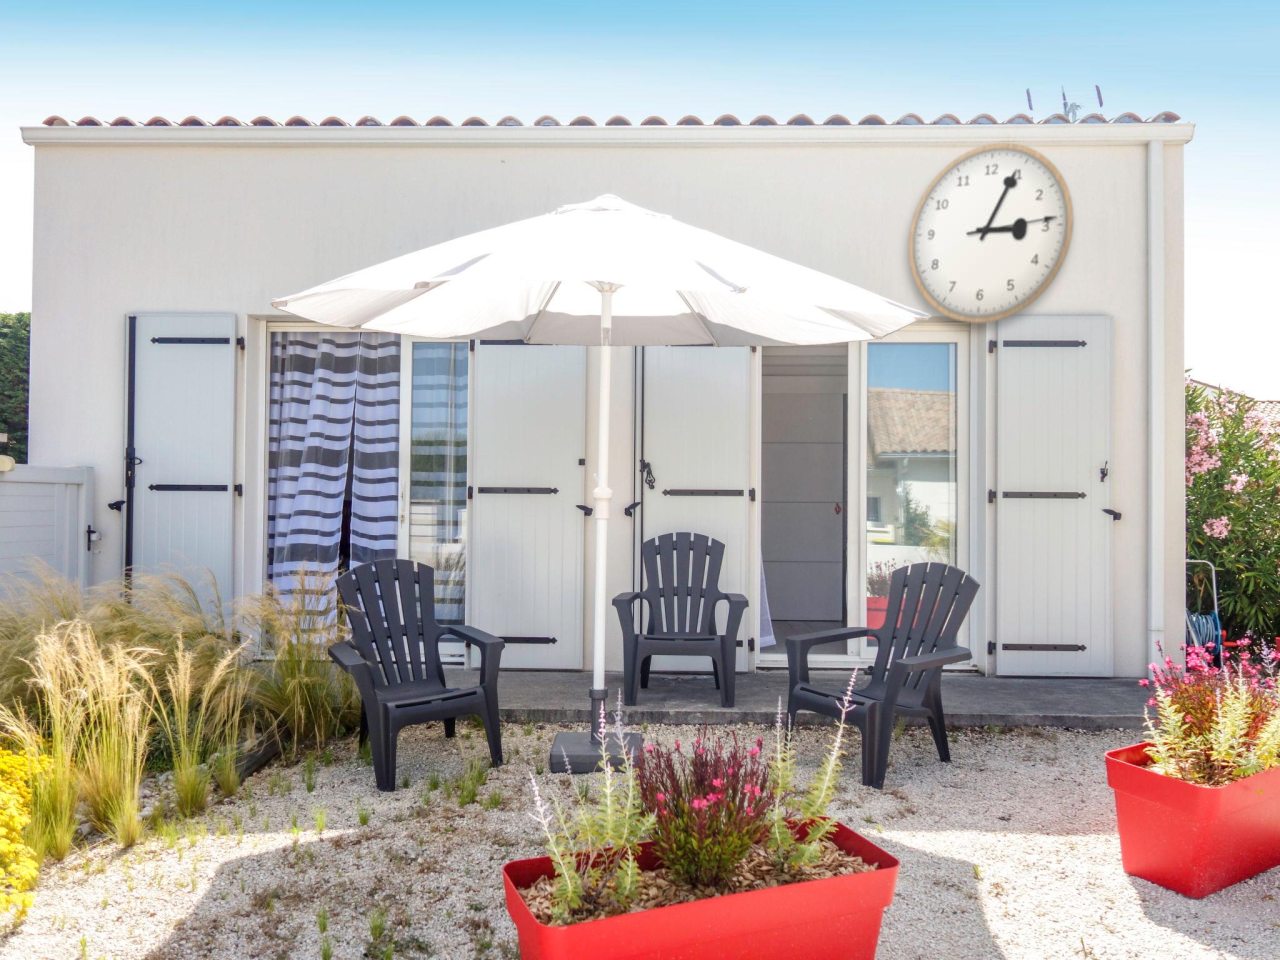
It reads {"hour": 3, "minute": 4, "second": 14}
